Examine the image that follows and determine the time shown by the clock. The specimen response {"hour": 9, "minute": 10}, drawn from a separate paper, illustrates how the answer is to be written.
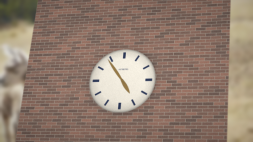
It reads {"hour": 4, "minute": 54}
